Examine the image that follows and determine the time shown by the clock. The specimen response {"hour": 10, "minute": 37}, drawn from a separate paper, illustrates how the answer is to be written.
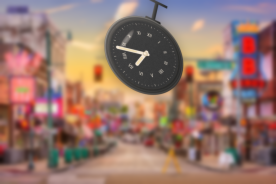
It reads {"hour": 6, "minute": 43}
